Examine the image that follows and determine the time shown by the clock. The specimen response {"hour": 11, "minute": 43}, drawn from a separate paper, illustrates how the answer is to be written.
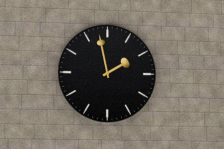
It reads {"hour": 1, "minute": 58}
